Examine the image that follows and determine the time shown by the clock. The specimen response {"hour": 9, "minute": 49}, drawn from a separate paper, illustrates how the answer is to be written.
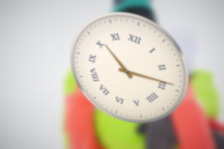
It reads {"hour": 10, "minute": 14}
